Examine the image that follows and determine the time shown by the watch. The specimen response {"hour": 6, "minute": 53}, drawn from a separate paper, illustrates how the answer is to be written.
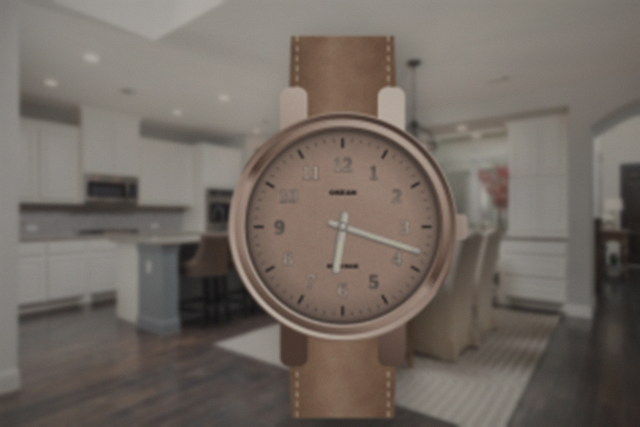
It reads {"hour": 6, "minute": 18}
